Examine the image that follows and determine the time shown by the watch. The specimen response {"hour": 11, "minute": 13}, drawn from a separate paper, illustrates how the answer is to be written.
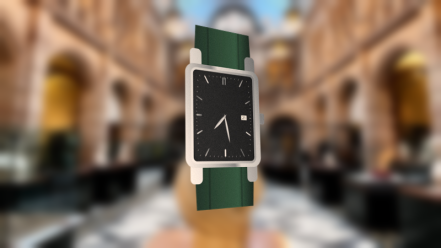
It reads {"hour": 7, "minute": 28}
